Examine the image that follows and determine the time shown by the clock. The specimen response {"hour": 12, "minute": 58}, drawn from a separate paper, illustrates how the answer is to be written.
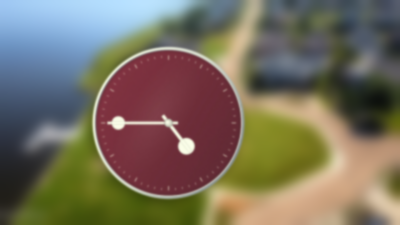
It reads {"hour": 4, "minute": 45}
